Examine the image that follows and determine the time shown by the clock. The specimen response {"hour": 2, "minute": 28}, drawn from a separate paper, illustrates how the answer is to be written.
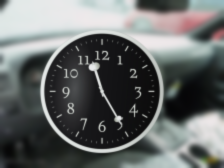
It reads {"hour": 11, "minute": 25}
